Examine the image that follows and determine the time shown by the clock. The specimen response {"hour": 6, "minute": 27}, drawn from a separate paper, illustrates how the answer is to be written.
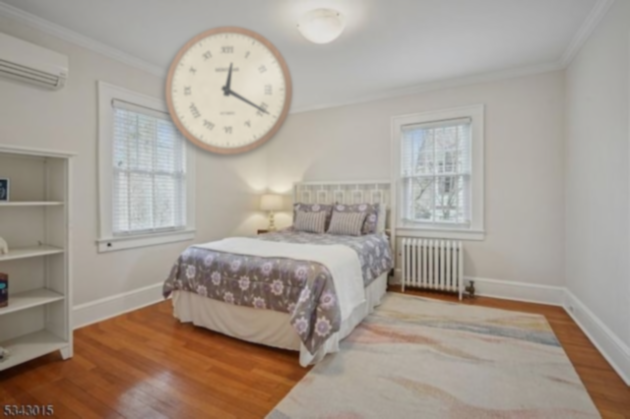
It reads {"hour": 12, "minute": 20}
